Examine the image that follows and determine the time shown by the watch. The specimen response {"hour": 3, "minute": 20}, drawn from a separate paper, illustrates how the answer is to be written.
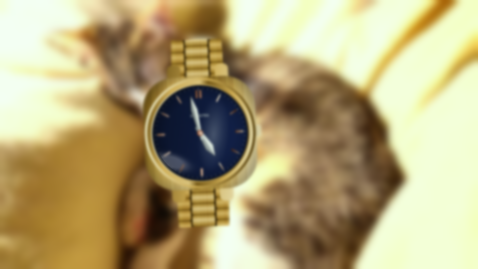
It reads {"hour": 4, "minute": 58}
